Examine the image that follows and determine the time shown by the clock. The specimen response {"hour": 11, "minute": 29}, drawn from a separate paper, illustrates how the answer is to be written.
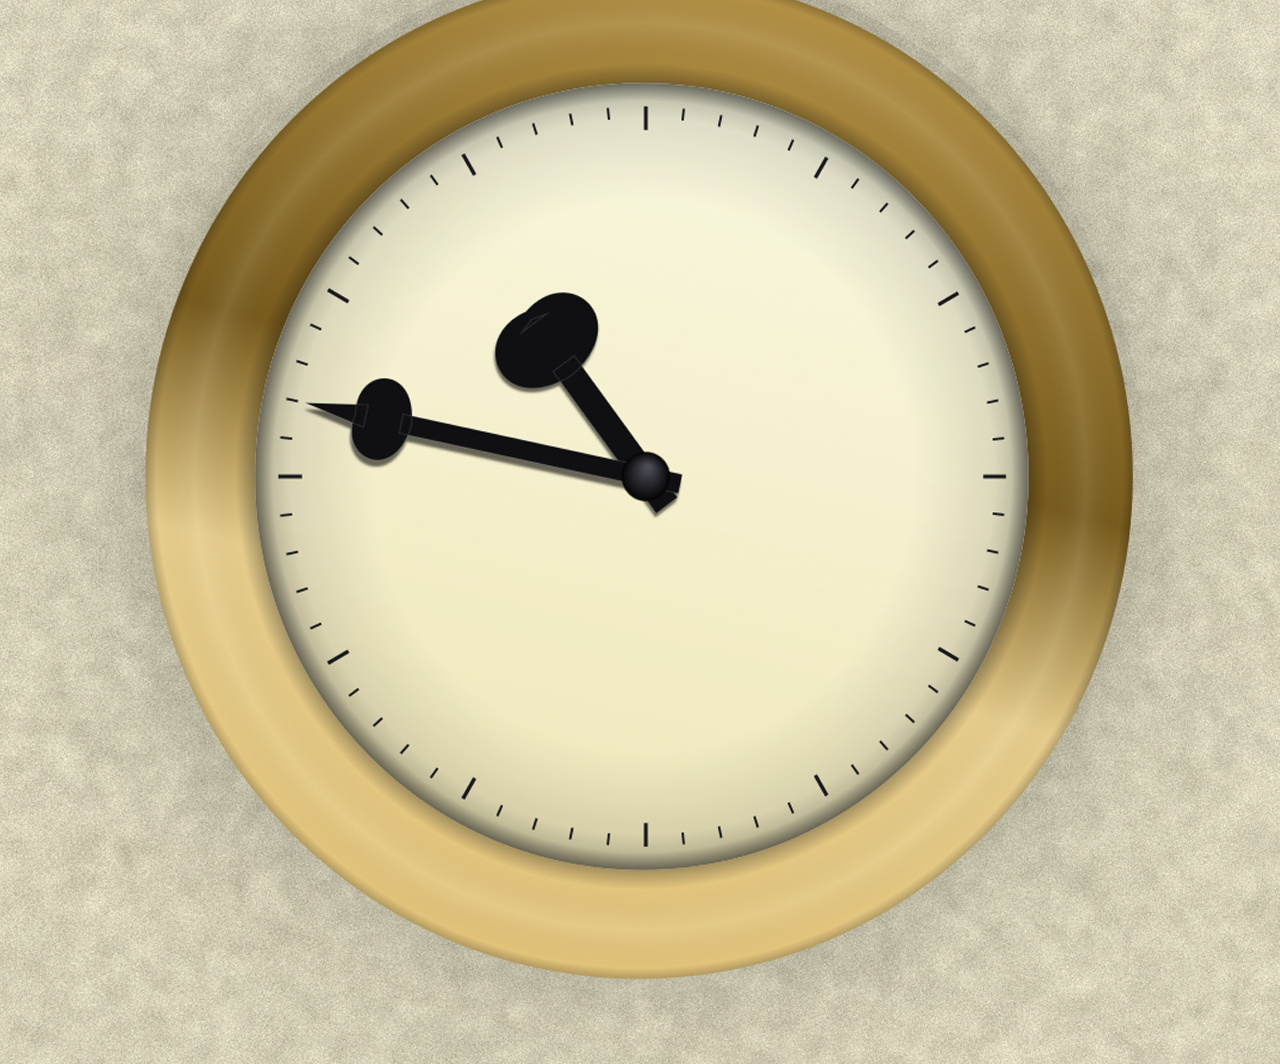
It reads {"hour": 10, "minute": 47}
